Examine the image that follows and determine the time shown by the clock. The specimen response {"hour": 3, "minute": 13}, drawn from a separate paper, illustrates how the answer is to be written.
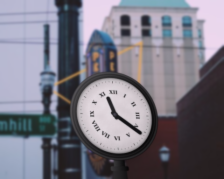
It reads {"hour": 11, "minute": 21}
